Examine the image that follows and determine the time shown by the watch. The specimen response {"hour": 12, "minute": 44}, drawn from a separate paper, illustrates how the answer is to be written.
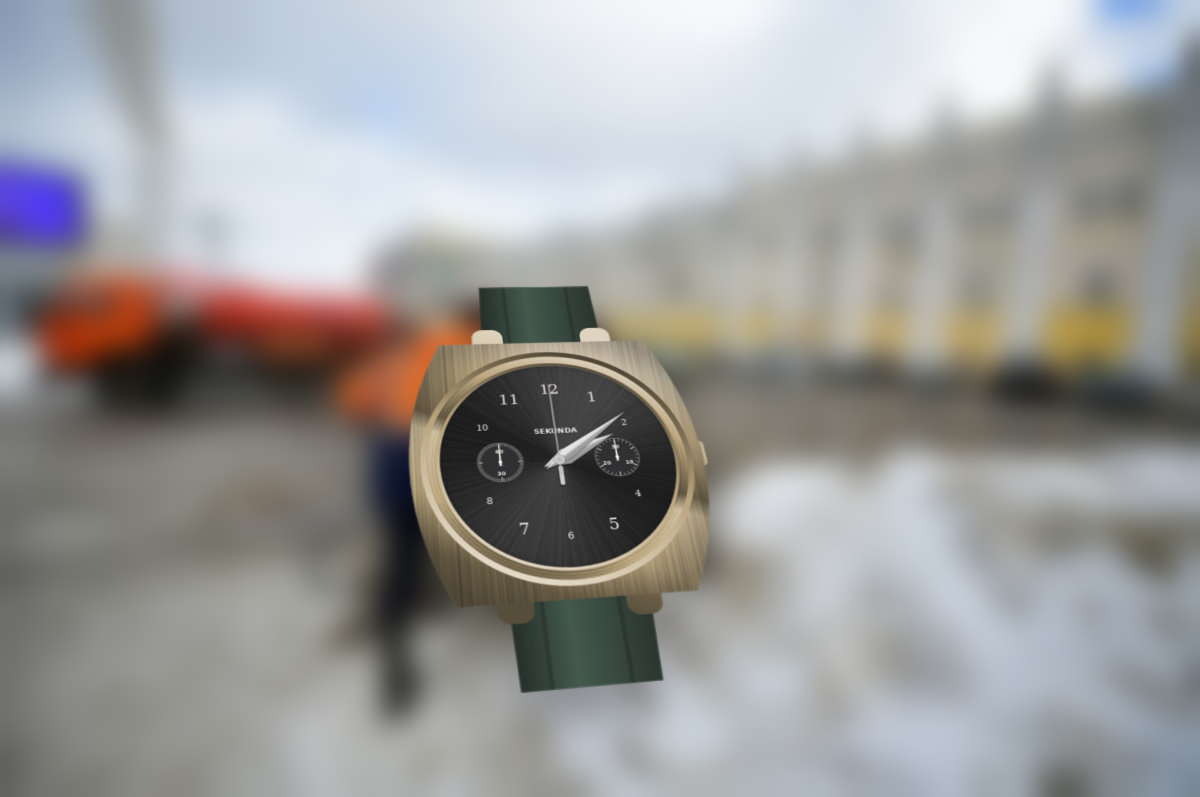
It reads {"hour": 2, "minute": 9}
